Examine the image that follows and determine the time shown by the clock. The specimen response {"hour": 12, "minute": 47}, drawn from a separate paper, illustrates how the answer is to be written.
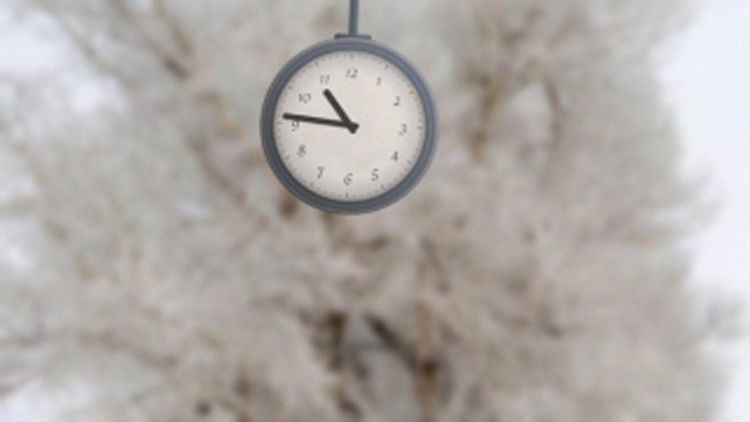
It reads {"hour": 10, "minute": 46}
